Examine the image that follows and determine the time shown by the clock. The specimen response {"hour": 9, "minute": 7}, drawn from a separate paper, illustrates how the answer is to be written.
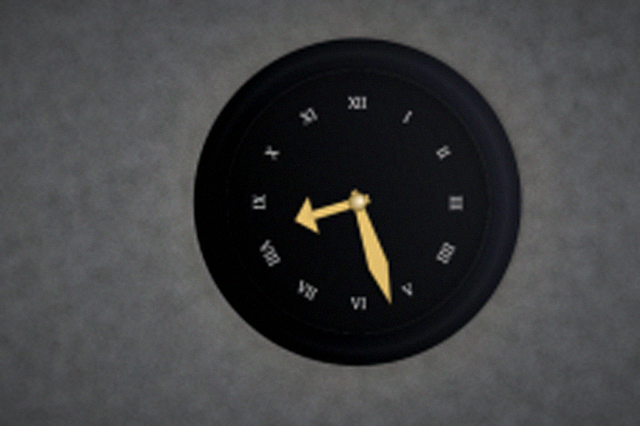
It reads {"hour": 8, "minute": 27}
